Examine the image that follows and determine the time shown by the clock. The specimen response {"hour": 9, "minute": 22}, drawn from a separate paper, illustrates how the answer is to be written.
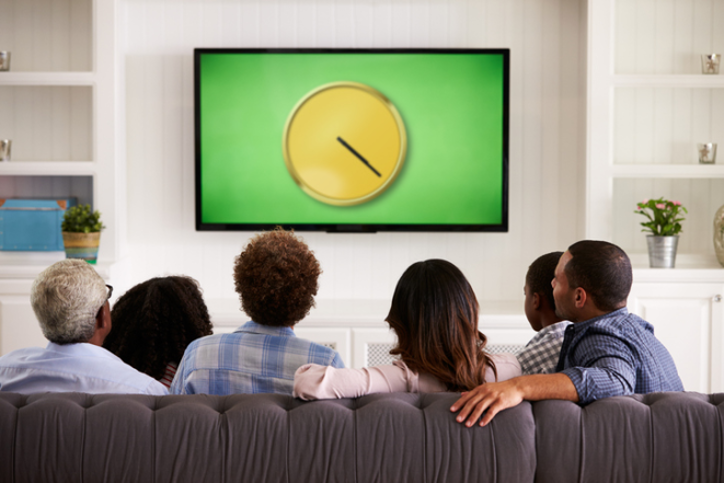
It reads {"hour": 4, "minute": 22}
